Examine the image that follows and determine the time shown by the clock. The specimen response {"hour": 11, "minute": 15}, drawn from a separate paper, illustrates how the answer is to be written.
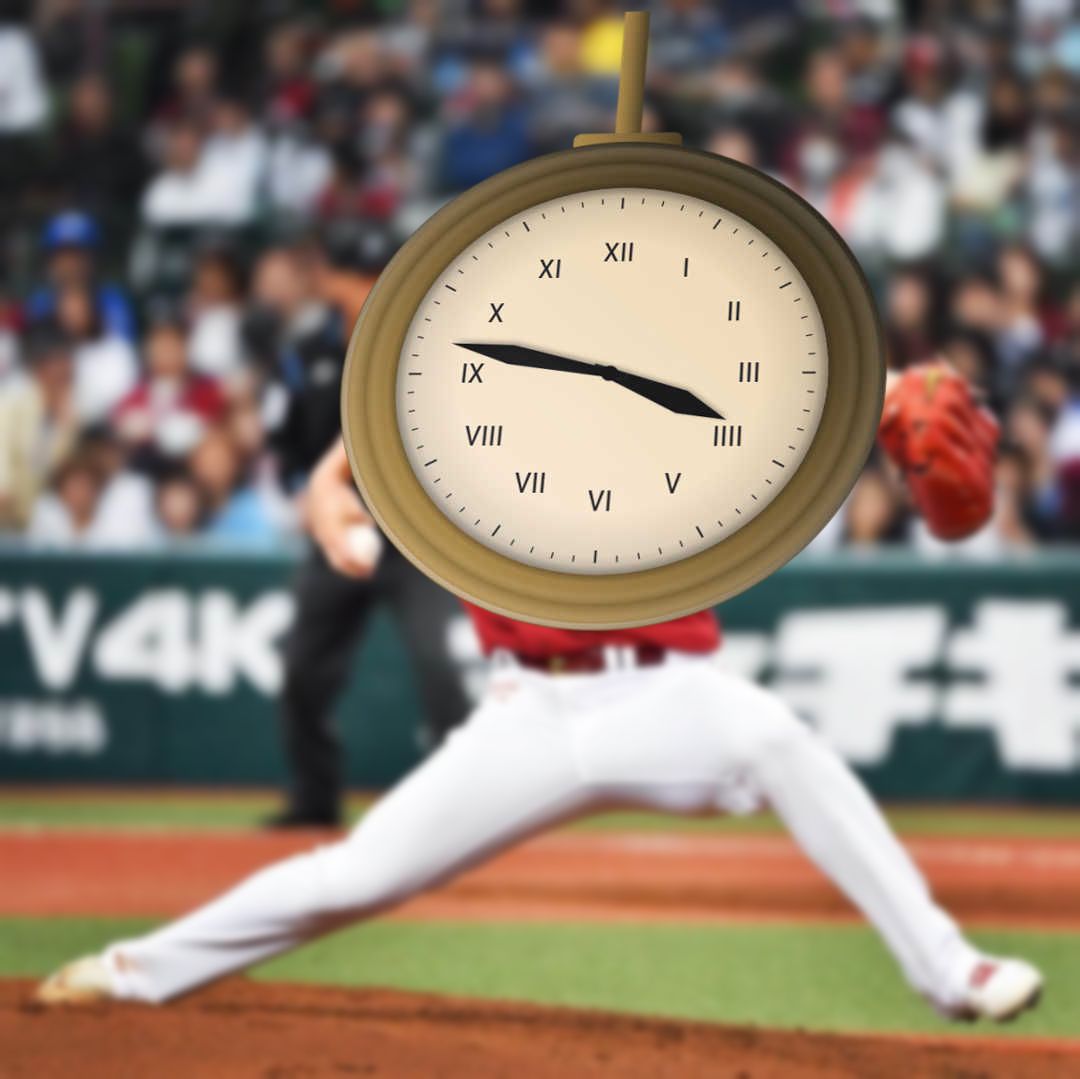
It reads {"hour": 3, "minute": 47}
